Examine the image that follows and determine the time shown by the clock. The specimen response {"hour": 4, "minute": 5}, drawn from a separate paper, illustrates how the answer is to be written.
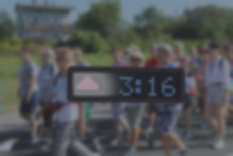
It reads {"hour": 3, "minute": 16}
